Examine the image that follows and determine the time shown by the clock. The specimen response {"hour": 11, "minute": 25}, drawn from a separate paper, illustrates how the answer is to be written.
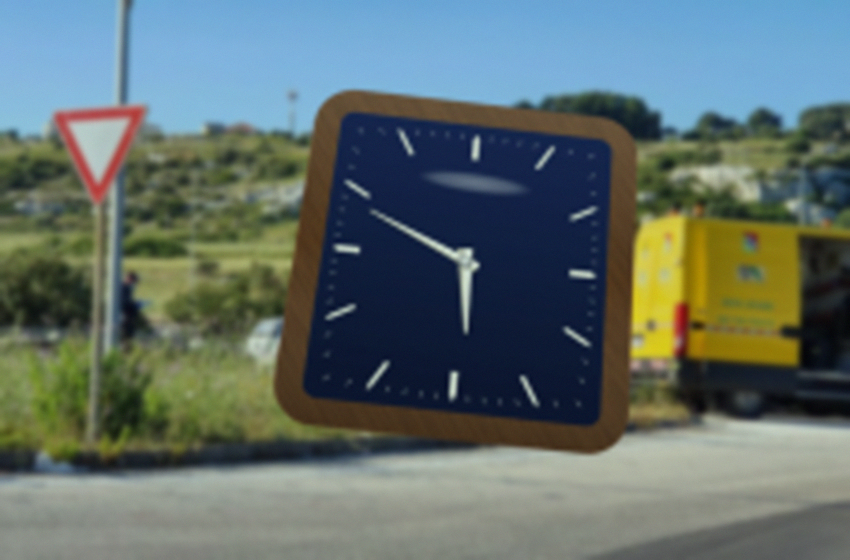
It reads {"hour": 5, "minute": 49}
